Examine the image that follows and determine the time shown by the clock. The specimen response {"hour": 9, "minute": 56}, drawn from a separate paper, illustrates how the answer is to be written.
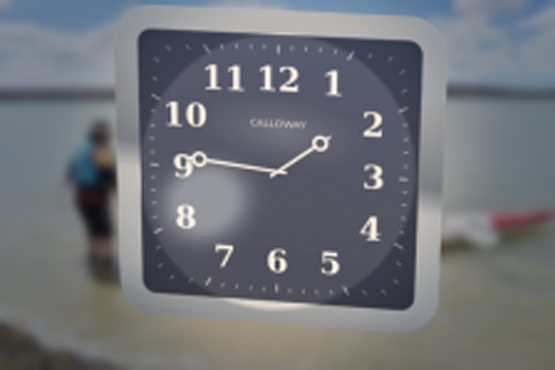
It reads {"hour": 1, "minute": 46}
